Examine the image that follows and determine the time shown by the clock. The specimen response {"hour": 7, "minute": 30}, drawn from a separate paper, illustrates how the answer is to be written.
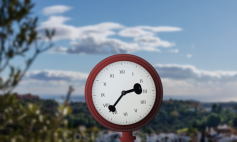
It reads {"hour": 2, "minute": 37}
